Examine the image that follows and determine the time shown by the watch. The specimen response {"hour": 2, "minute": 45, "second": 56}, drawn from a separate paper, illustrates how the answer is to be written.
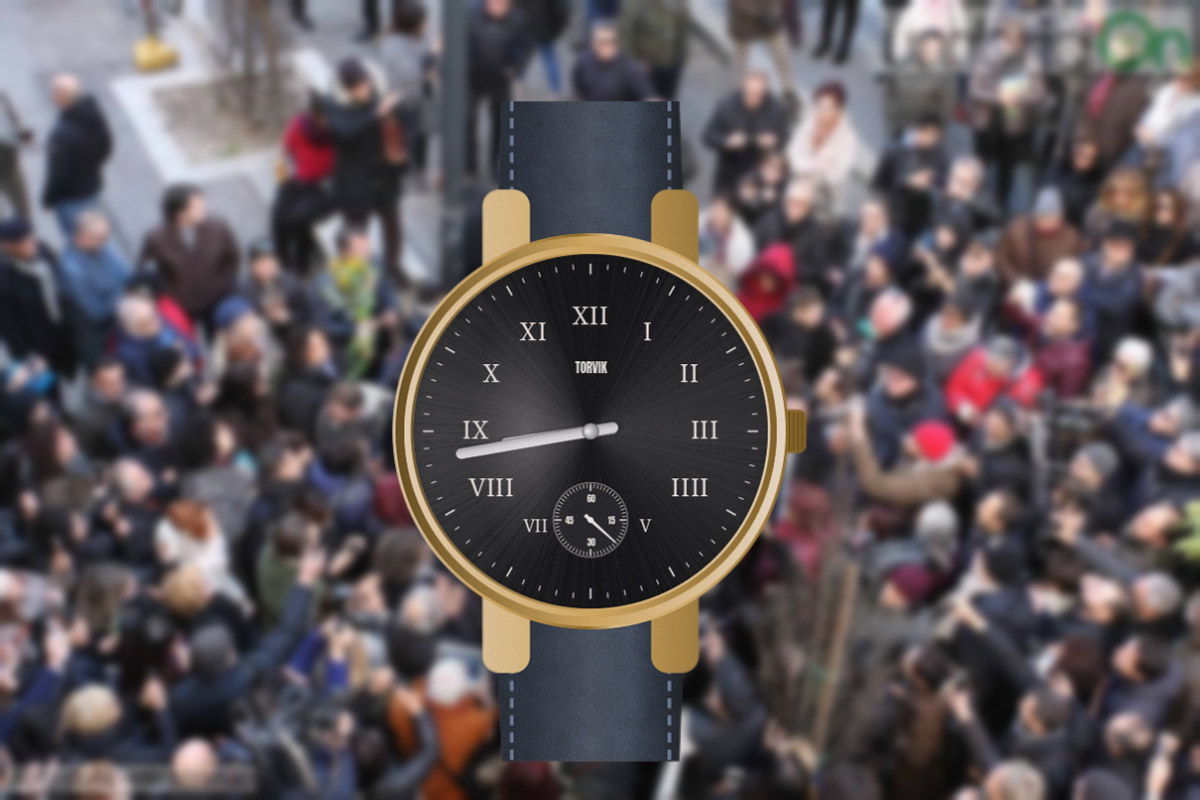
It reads {"hour": 8, "minute": 43, "second": 22}
